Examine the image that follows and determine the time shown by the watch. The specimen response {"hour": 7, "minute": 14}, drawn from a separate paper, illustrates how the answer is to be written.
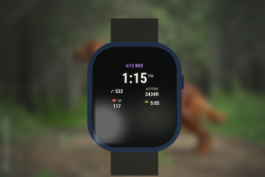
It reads {"hour": 1, "minute": 15}
